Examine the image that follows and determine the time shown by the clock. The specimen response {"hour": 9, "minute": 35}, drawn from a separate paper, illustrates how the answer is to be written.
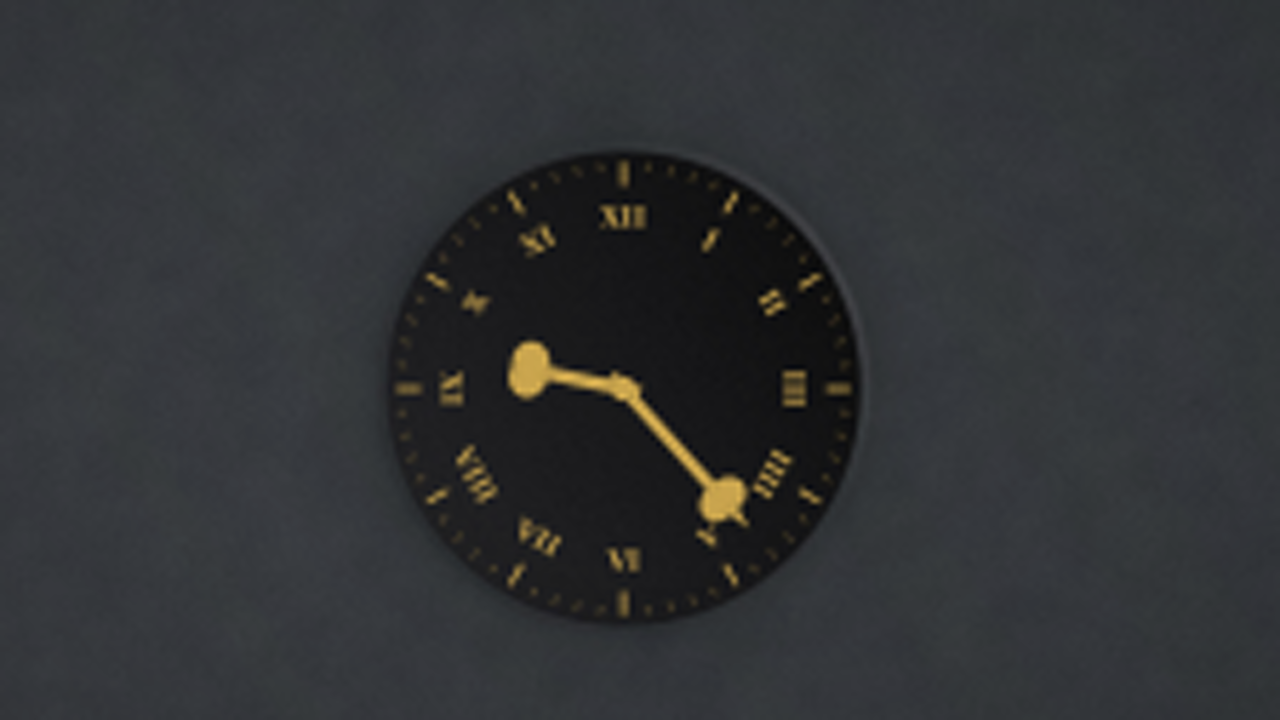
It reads {"hour": 9, "minute": 23}
